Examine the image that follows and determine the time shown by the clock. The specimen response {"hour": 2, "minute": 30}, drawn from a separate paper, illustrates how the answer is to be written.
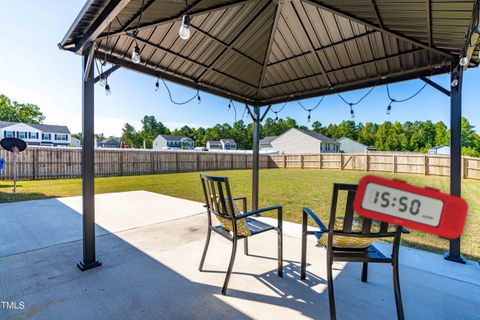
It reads {"hour": 15, "minute": 50}
